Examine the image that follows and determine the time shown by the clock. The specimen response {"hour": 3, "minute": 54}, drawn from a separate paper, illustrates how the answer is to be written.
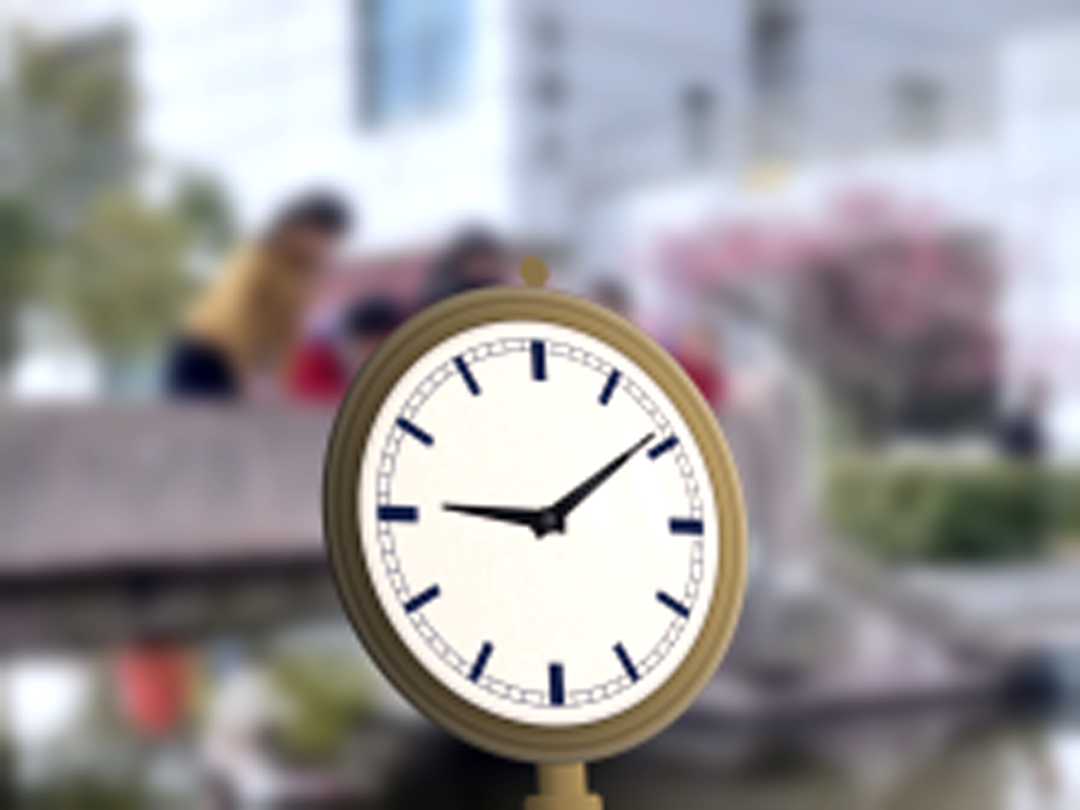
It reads {"hour": 9, "minute": 9}
